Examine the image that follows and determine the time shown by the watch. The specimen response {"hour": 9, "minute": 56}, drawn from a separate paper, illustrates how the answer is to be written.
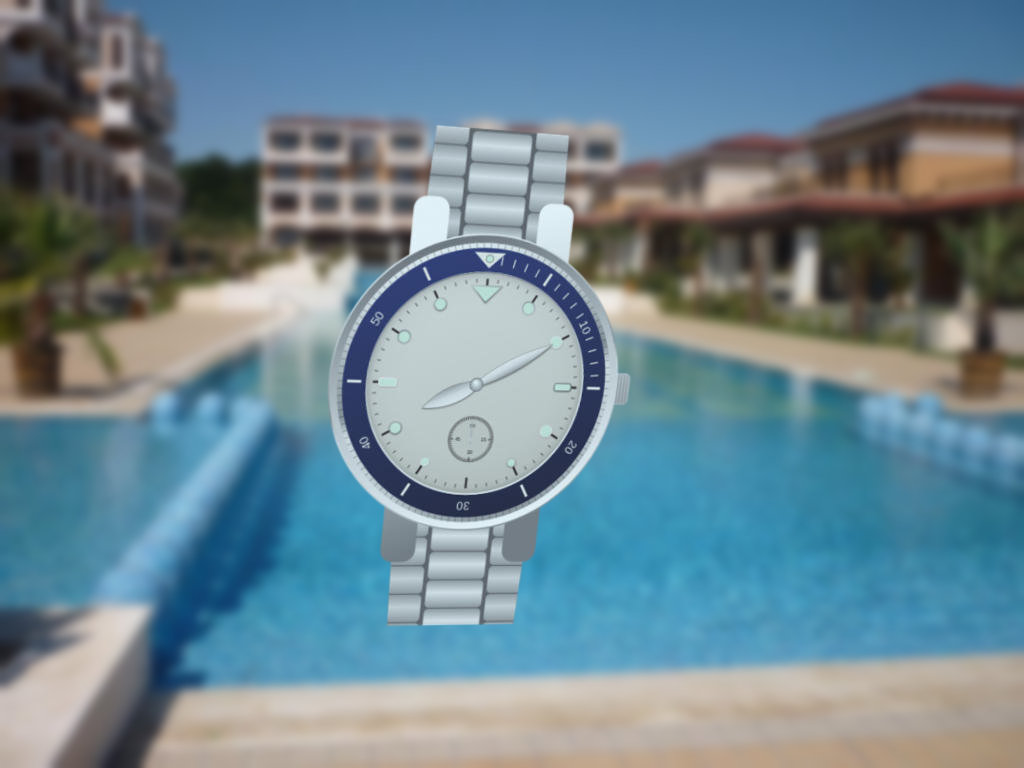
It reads {"hour": 8, "minute": 10}
